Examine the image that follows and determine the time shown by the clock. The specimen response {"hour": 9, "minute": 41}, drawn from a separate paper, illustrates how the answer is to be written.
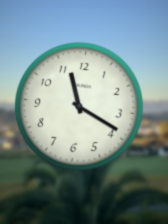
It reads {"hour": 11, "minute": 19}
